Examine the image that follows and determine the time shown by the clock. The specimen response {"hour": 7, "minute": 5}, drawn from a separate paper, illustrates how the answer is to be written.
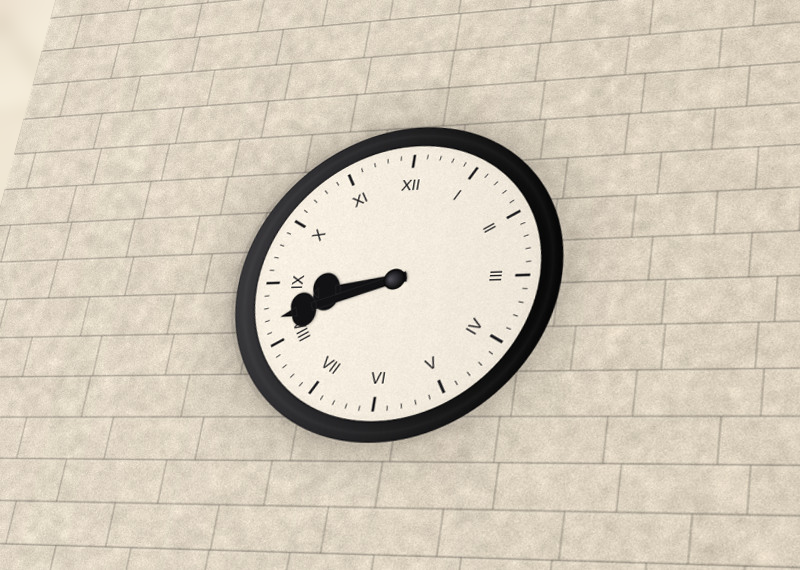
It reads {"hour": 8, "minute": 42}
